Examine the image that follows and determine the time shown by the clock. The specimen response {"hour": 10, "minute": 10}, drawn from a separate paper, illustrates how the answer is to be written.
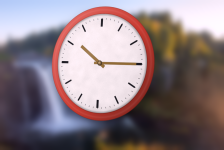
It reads {"hour": 10, "minute": 15}
